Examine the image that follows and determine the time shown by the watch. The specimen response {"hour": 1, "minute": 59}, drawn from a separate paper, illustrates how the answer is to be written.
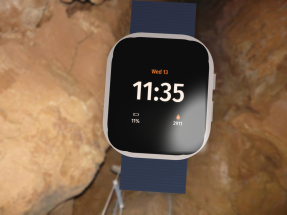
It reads {"hour": 11, "minute": 35}
